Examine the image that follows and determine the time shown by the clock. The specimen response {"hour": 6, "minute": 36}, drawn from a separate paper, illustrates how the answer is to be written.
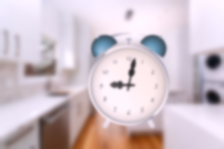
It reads {"hour": 9, "minute": 2}
